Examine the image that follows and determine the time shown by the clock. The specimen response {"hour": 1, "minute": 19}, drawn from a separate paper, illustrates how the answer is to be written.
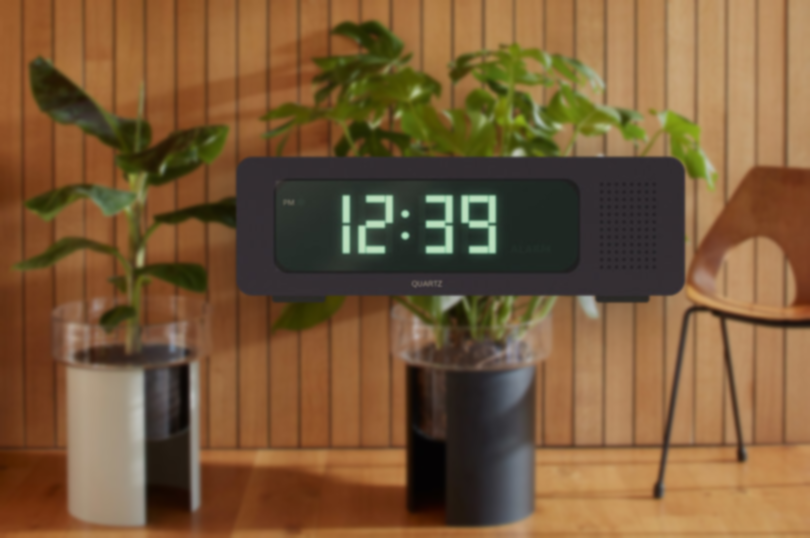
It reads {"hour": 12, "minute": 39}
